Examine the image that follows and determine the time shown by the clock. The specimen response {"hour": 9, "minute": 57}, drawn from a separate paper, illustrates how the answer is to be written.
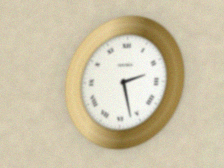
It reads {"hour": 2, "minute": 27}
